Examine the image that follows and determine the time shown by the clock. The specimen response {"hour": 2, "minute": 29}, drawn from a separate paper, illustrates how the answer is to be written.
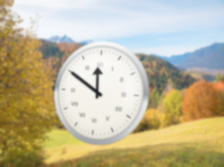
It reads {"hour": 11, "minute": 50}
